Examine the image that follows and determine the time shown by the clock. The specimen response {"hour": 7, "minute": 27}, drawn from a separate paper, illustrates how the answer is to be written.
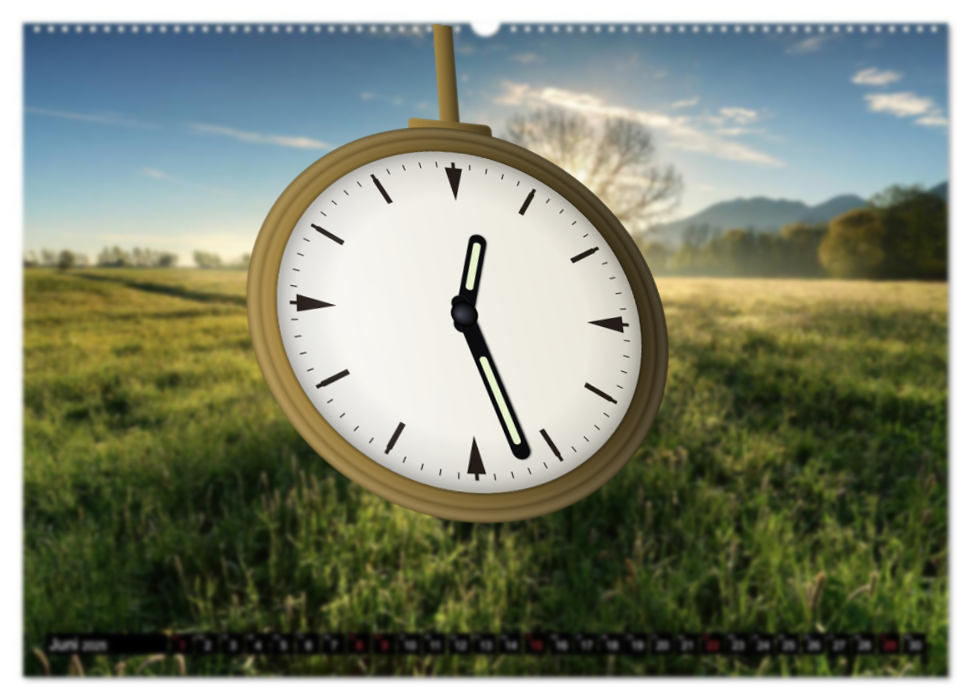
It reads {"hour": 12, "minute": 27}
